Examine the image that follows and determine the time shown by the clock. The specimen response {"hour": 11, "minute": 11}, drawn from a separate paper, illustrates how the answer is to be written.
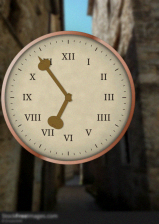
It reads {"hour": 6, "minute": 54}
